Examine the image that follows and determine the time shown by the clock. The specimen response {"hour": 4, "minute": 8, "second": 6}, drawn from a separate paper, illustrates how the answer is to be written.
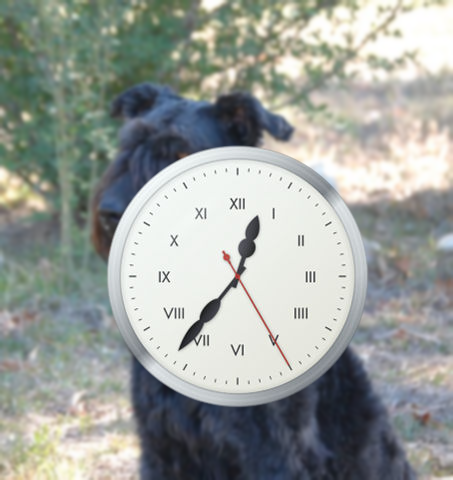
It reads {"hour": 12, "minute": 36, "second": 25}
